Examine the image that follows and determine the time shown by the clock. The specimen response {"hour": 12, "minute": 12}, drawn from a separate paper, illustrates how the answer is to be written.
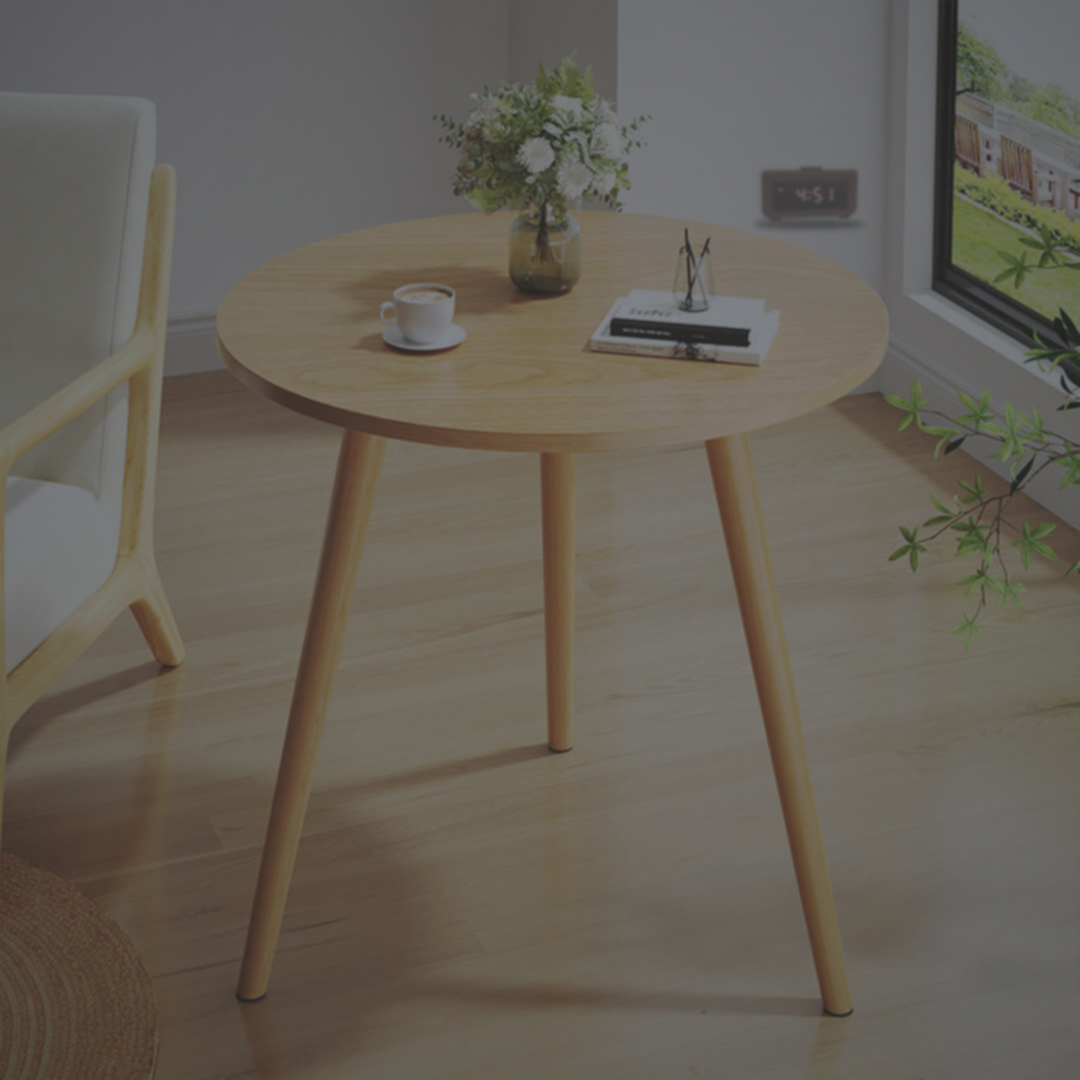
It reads {"hour": 4, "minute": 51}
